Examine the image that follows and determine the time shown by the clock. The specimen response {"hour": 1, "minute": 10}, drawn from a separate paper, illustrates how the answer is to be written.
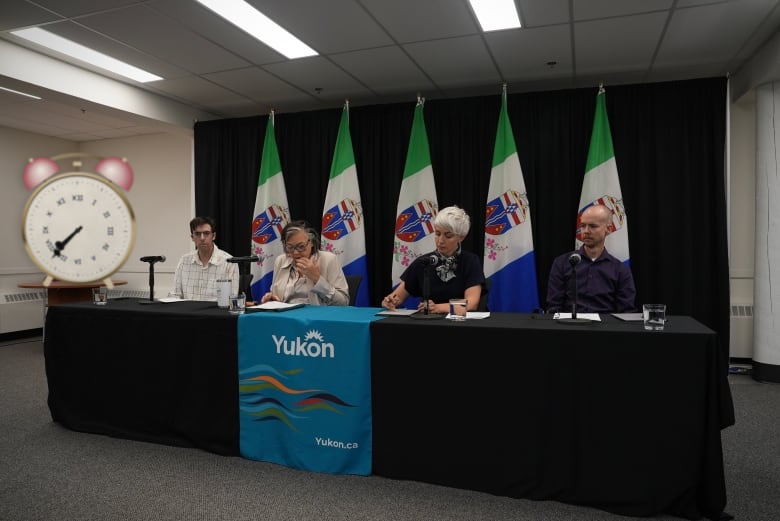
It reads {"hour": 7, "minute": 37}
